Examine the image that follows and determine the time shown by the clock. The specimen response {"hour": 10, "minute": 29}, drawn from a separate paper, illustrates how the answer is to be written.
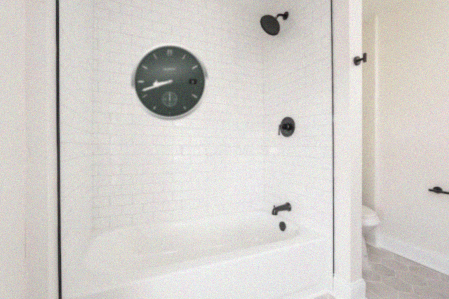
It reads {"hour": 8, "minute": 42}
